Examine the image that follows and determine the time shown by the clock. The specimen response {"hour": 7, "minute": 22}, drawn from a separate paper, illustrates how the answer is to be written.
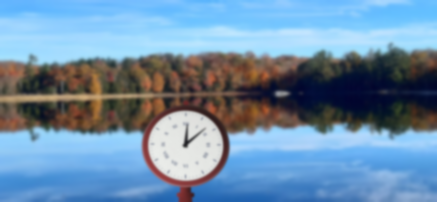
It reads {"hour": 12, "minute": 8}
